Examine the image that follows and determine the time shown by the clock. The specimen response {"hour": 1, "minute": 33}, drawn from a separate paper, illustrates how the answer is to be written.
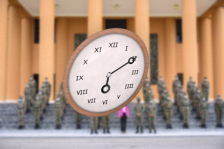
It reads {"hour": 6, "minute": 10}
